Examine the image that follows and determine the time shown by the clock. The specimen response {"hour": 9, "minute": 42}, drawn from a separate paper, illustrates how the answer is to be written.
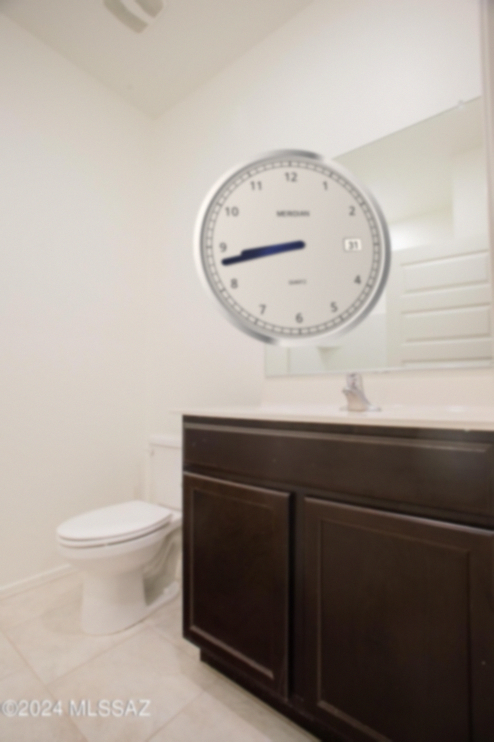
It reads {"hour": 8, "minute": 43}
